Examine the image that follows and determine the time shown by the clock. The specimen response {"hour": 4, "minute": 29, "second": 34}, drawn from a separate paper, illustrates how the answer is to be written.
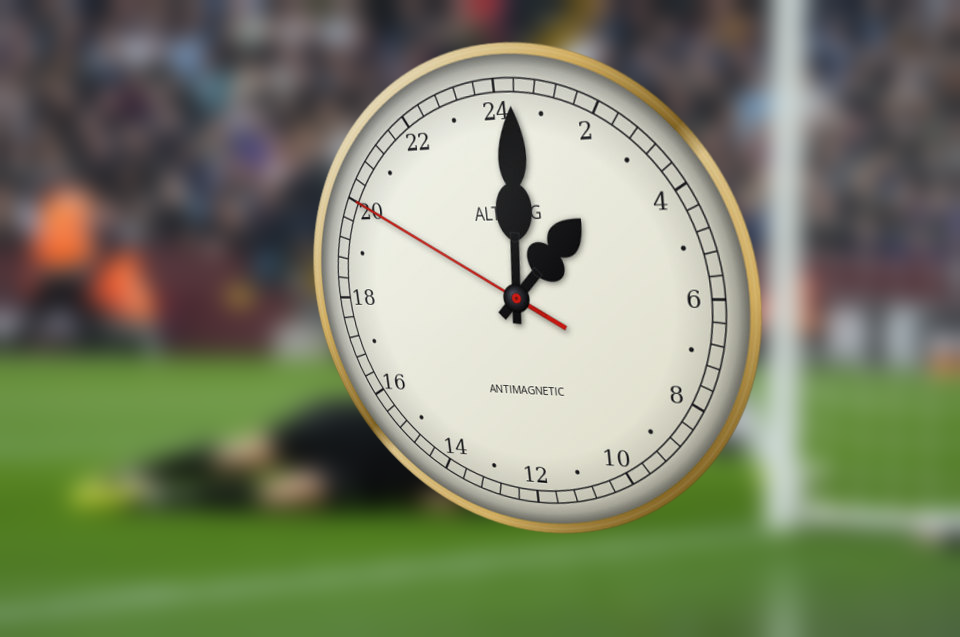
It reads {"hour": 3, "minute": 0, "second": 50}
